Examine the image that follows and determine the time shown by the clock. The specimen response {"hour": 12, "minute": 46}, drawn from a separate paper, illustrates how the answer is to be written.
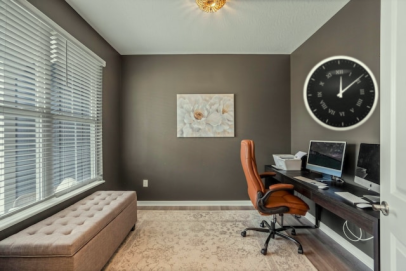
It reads {"hour": 12, "minute": 9}
